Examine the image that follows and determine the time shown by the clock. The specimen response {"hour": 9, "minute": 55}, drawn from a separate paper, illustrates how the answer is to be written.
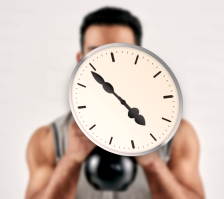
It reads {"hour": 4, "minute": 54}
